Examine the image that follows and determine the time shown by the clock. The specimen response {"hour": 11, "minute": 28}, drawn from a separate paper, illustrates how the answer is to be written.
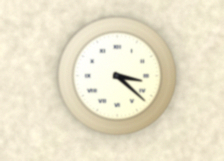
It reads {"hour": 3, "minute": 22}
